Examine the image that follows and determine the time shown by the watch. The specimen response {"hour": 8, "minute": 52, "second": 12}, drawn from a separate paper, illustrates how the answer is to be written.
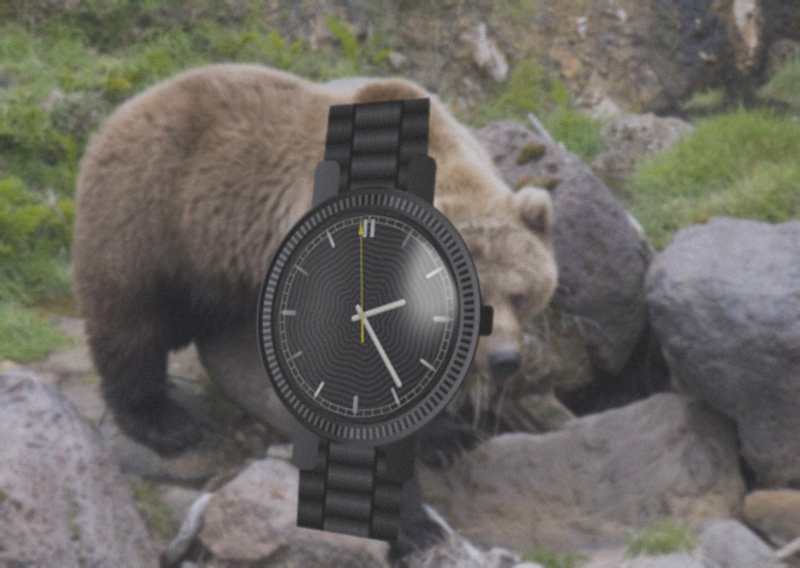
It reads {"hour": 2, "minute": 23, "second": 59}
